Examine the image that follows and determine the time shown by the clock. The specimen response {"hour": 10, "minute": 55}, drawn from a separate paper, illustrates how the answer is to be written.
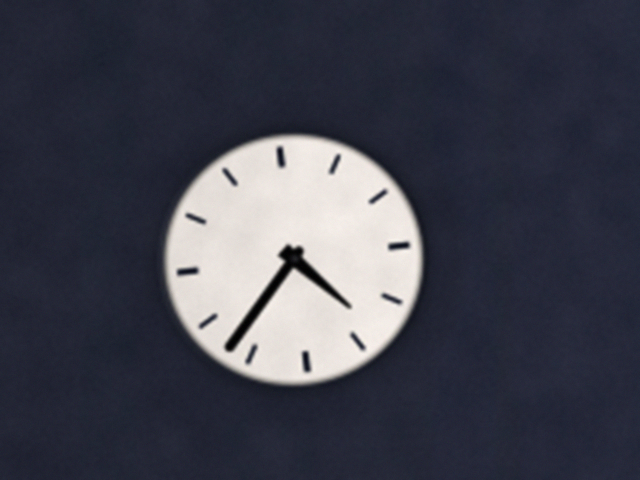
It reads {"hour": 4, "minute": 37}
